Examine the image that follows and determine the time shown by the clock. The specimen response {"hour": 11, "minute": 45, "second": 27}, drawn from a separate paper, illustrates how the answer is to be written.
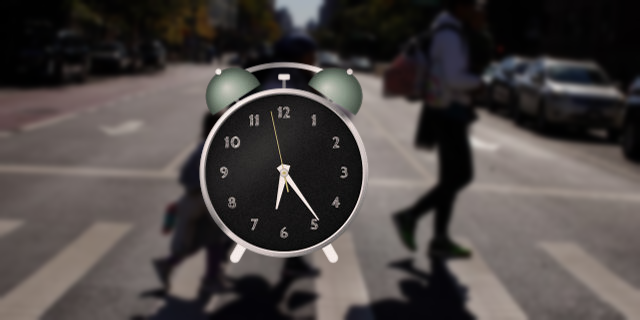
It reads {"hour": 6, "minute": 23, "second": 58}
